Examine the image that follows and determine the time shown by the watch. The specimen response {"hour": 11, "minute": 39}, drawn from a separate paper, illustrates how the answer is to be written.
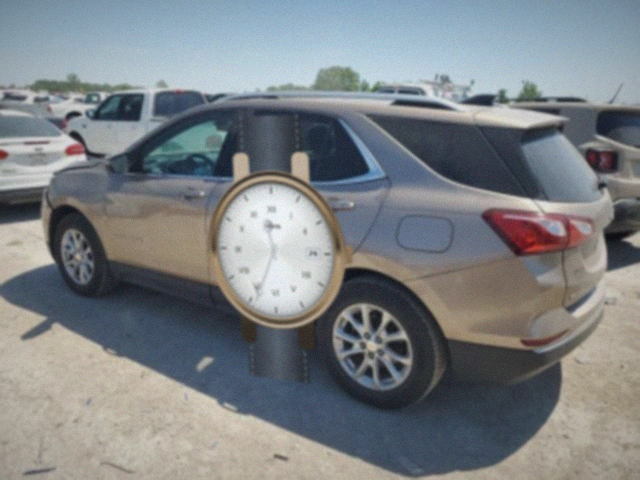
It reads {"hour": 11, "minute": 34}
